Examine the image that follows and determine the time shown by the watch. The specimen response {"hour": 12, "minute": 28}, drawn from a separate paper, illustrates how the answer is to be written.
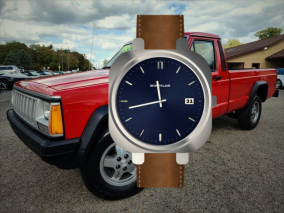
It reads {"hour": 11, "minute": 43}
